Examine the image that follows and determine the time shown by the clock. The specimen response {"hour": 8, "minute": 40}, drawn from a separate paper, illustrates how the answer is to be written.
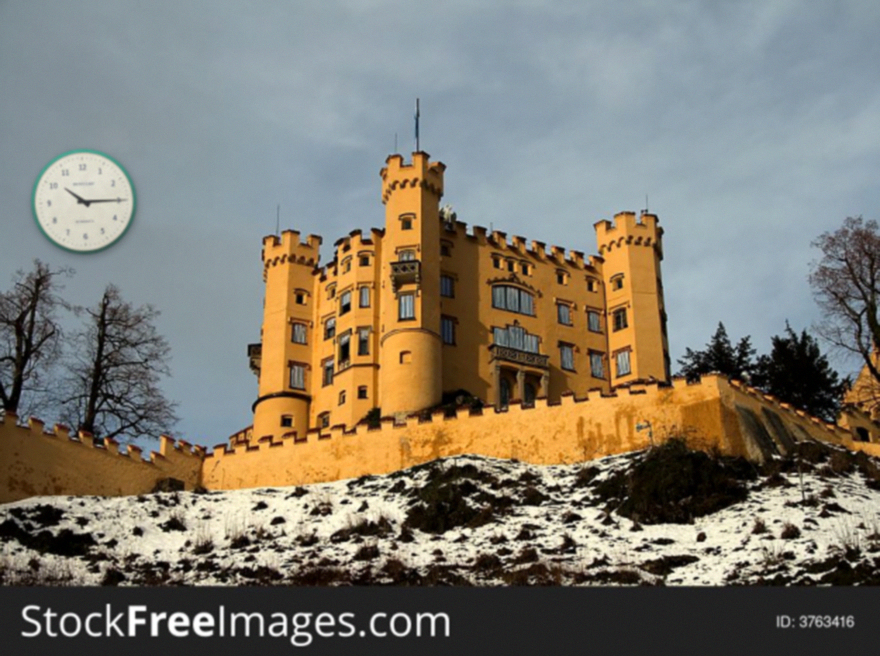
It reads {"hour": 10, "minute": 15}
